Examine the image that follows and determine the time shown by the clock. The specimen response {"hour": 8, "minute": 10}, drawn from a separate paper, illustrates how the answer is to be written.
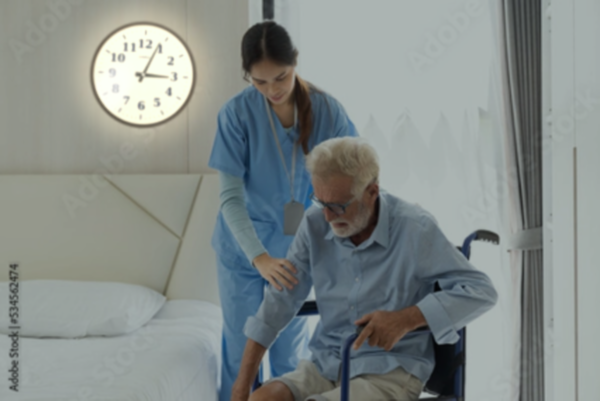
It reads {"hour": 3, "minute": 4}
